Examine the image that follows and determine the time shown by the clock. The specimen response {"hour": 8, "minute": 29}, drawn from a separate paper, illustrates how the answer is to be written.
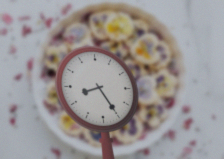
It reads {"hour": 8, "minute": 25}
